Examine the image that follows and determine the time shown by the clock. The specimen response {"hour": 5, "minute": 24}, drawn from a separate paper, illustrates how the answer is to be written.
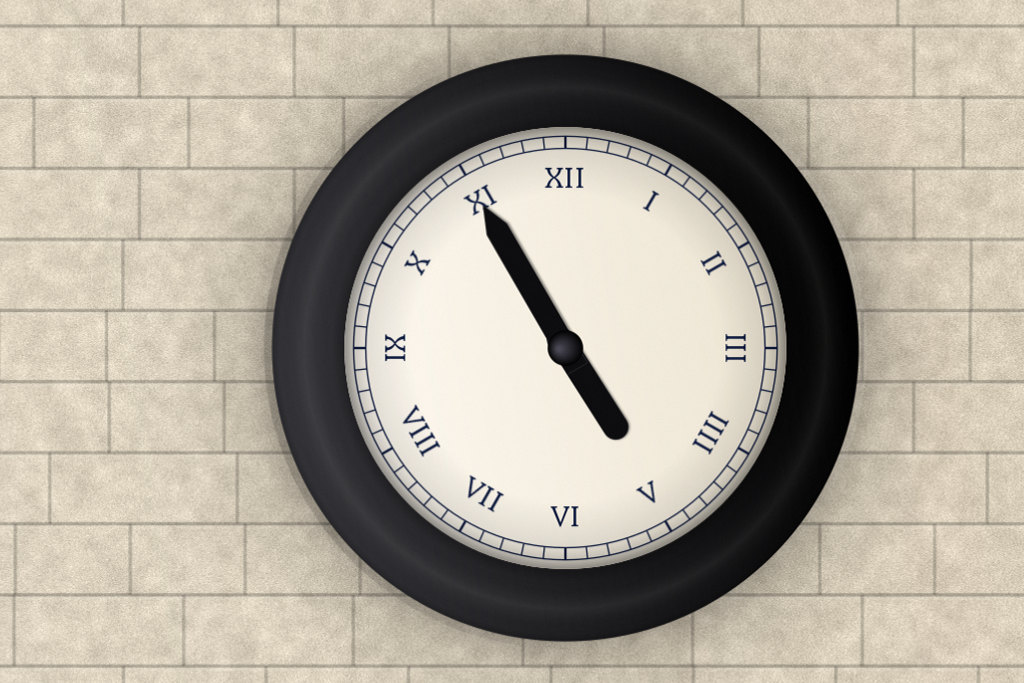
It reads {"hour": 4, "minute": 55}
